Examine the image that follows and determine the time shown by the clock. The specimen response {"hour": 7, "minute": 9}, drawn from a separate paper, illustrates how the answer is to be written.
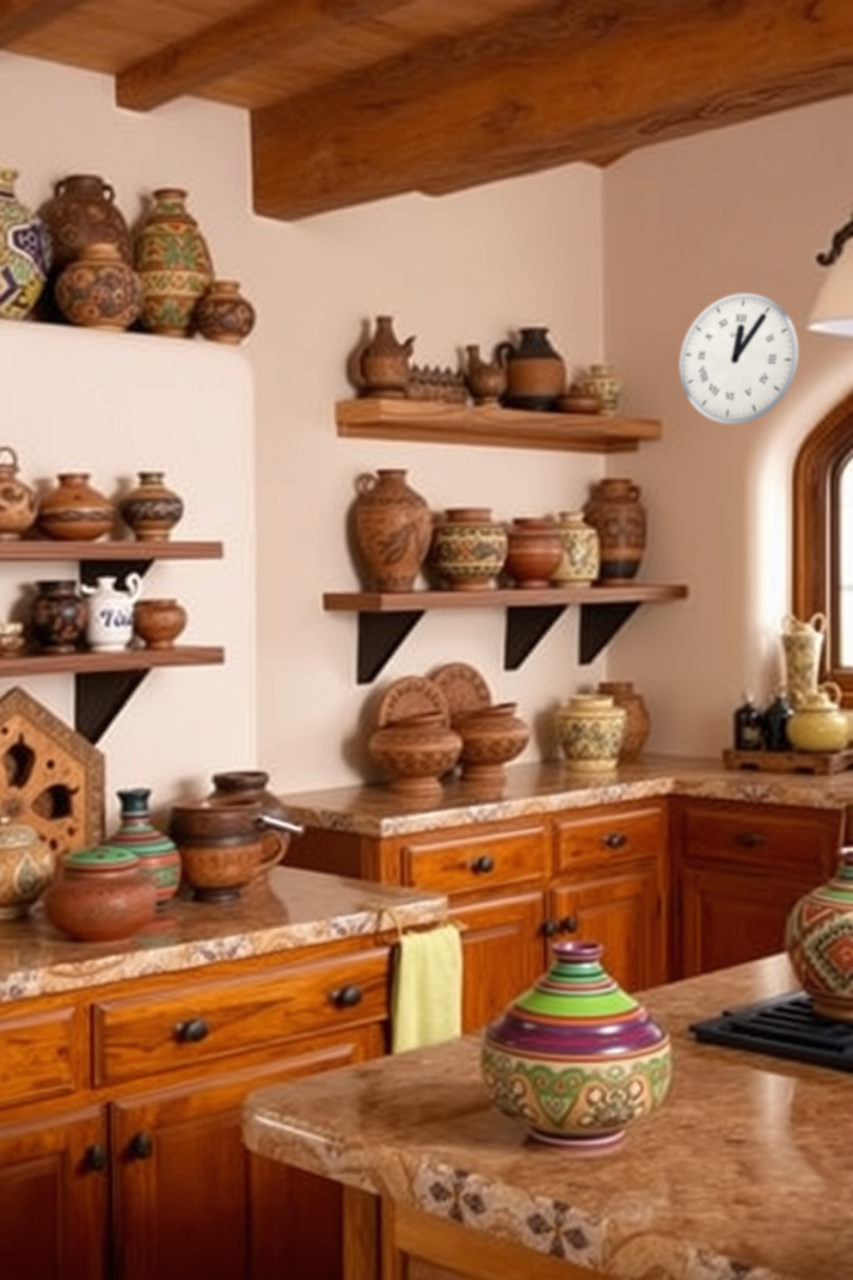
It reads {"hour": 12, "minute": 5}
